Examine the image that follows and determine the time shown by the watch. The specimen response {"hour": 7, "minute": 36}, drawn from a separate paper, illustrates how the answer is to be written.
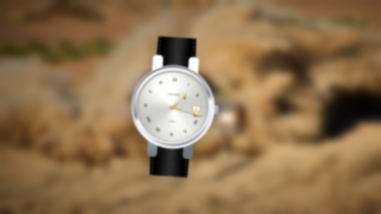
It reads {"hour": 1, "minute": 17}
